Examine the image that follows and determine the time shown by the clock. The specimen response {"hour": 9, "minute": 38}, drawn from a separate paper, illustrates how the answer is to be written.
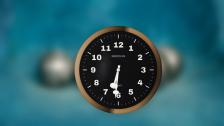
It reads {"hour": 6, "minute": 31}
